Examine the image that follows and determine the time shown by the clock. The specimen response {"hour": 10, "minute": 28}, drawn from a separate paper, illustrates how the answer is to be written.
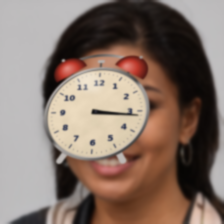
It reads {"hour": 3, "minute": 16}
